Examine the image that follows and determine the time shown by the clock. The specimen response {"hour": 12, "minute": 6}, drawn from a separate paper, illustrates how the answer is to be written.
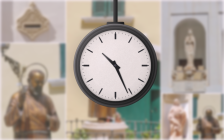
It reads {"hour": 10, "minute": 26}
